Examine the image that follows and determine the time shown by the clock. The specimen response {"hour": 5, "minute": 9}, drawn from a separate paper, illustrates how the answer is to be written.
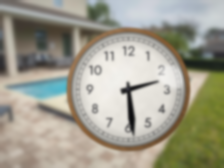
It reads {"hour": 2, "minute": 29}
